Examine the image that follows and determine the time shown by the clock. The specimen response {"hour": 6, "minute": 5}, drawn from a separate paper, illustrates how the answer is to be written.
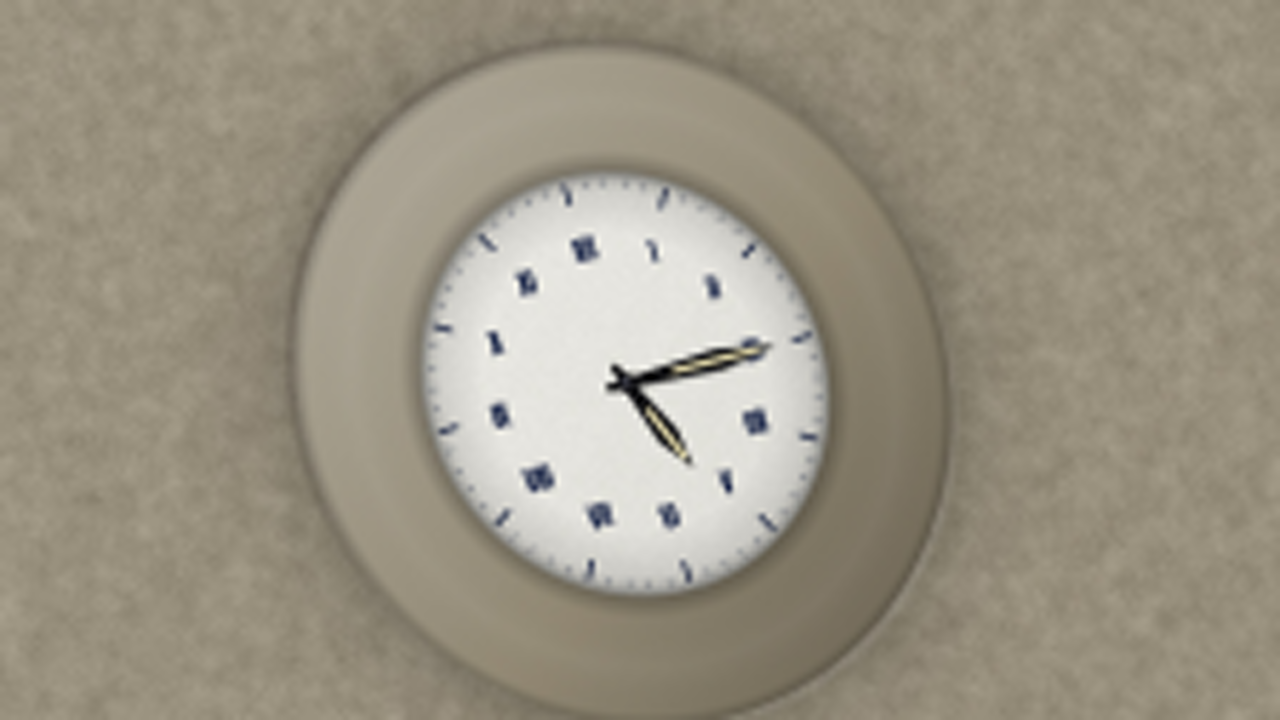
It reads {"hour": 5, "minute": 15}
